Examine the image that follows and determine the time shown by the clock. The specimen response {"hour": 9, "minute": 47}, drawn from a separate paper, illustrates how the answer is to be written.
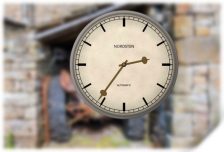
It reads {"hour": 2, "minute": 36}
